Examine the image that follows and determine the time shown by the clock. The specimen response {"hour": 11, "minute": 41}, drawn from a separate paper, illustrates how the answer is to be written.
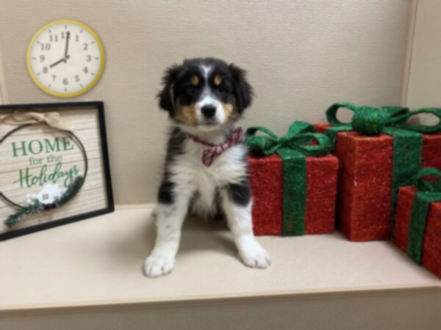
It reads {"hour": 8, "minute": 1}
